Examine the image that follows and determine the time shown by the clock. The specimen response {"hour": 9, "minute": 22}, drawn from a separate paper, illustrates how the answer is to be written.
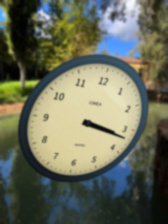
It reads {"hour": 3, "minute": 17}
